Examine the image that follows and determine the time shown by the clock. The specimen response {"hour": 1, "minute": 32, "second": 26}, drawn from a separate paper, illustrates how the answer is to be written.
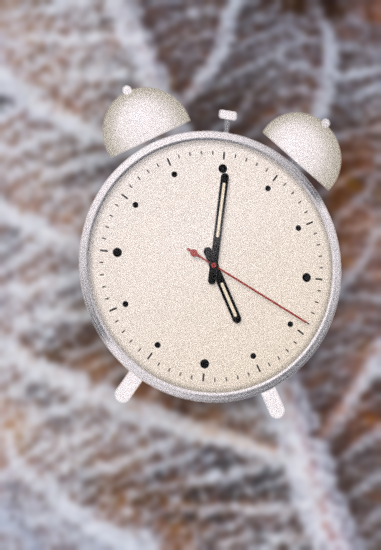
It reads {"hour": 5, "minute": 0, "second": 19}
